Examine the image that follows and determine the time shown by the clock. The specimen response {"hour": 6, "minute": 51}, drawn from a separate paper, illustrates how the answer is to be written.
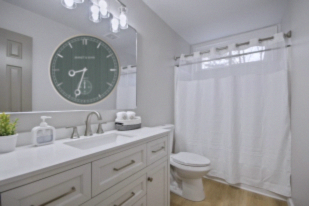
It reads {"hour": 8, "minute": 33}
